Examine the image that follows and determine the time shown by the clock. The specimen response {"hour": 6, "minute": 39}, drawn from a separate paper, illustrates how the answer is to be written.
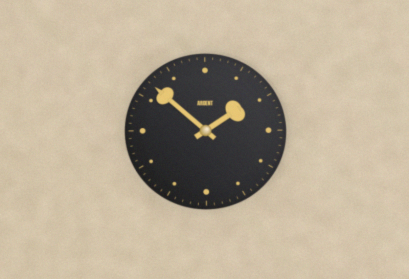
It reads {"hour": 1, "minute": 52}
